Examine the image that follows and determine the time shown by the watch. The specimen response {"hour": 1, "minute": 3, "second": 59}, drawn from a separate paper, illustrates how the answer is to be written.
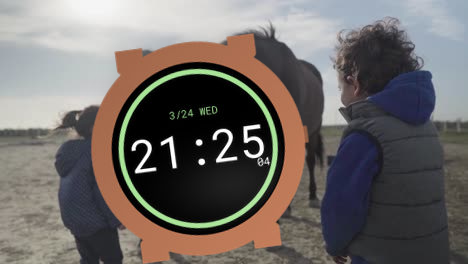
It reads {"hour": 21, "minute": 25, "second": 4}
